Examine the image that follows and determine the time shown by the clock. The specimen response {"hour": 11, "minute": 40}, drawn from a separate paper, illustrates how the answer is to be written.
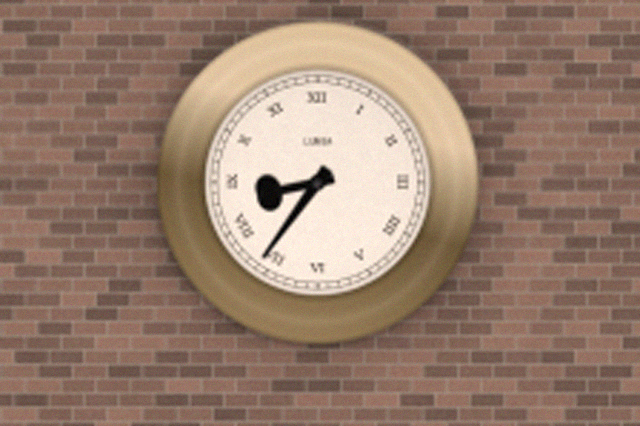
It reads {"hour": 8, "minute": 36}
